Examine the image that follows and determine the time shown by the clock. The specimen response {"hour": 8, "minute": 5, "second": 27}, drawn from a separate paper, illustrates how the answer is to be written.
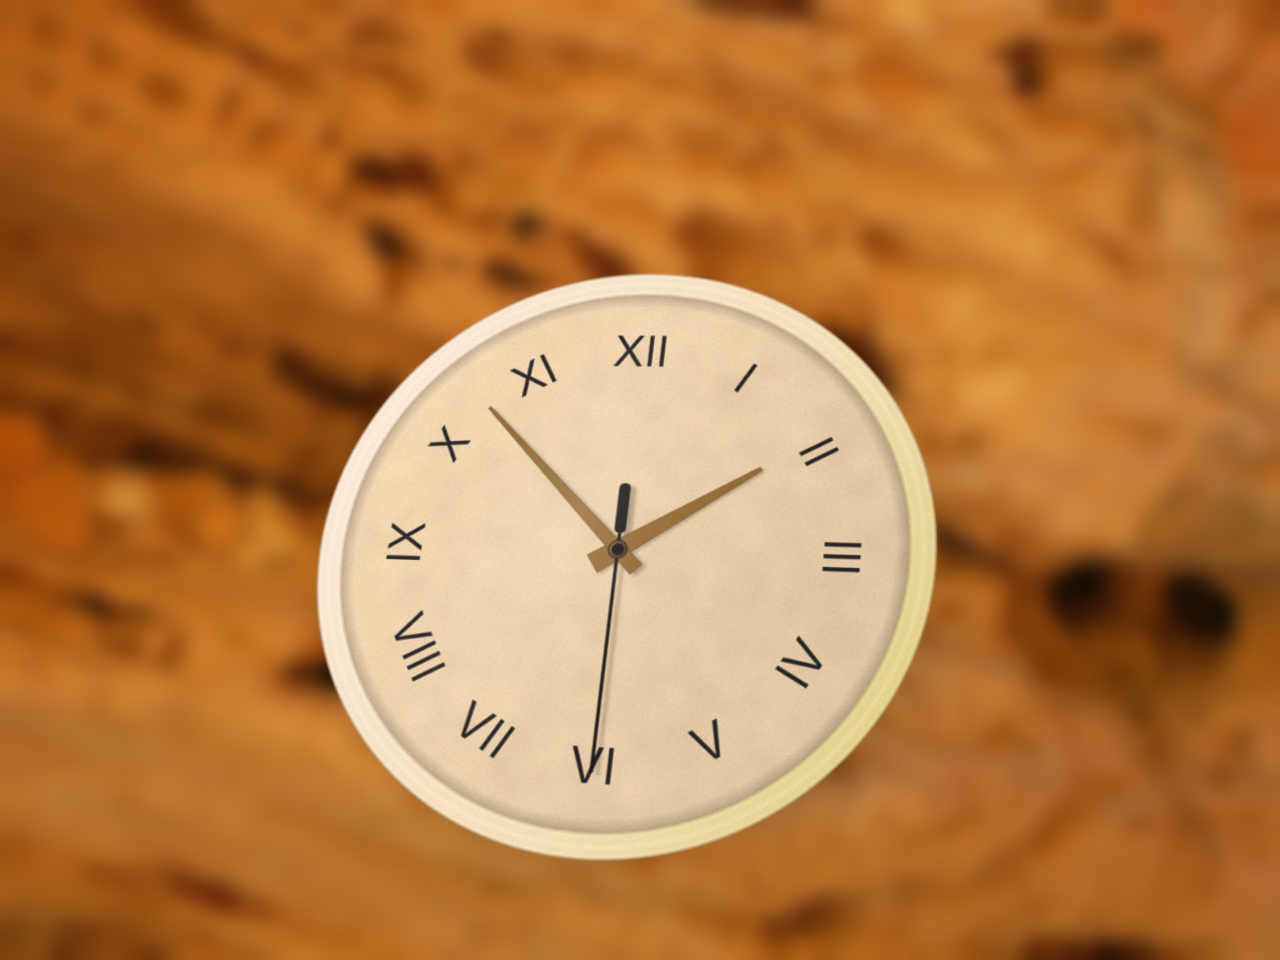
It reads {"hour": 1, "minute": 52, "second": 30}
